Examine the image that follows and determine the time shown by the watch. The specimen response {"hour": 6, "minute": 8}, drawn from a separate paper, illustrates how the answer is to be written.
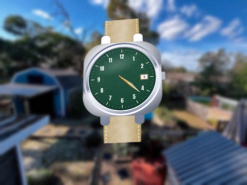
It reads {"hour": 4, "minute": 22}
